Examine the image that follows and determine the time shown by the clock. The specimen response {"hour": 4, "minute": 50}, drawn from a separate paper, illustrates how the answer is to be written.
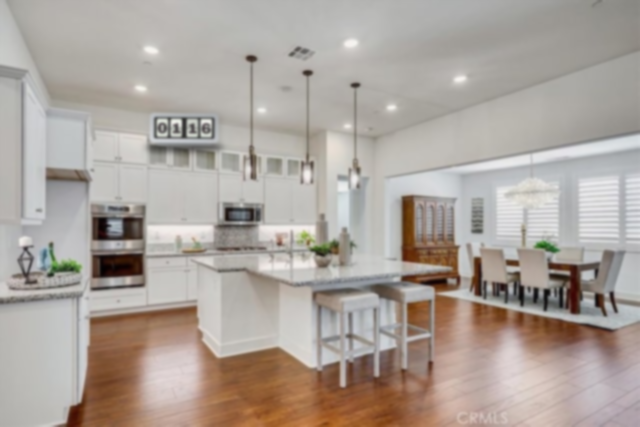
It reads {"hour": 1, "minute": 16}
